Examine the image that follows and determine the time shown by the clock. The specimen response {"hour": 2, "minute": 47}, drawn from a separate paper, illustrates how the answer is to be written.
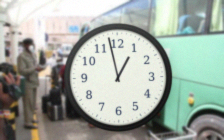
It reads {"hour": 12, "minute": 58}
